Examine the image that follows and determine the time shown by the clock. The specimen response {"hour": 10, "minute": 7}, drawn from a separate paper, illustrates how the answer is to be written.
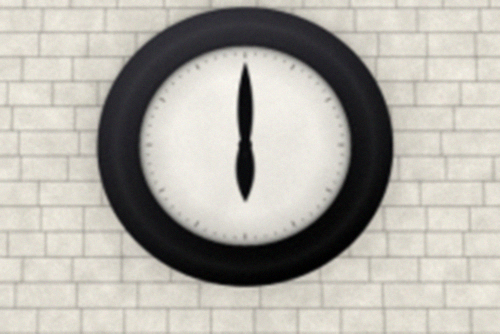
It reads {"hour": 6, "minute": 0}
